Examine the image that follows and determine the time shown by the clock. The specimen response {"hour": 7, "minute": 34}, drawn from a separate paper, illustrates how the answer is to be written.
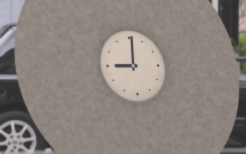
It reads {"hour": 9, "minute": 1}
